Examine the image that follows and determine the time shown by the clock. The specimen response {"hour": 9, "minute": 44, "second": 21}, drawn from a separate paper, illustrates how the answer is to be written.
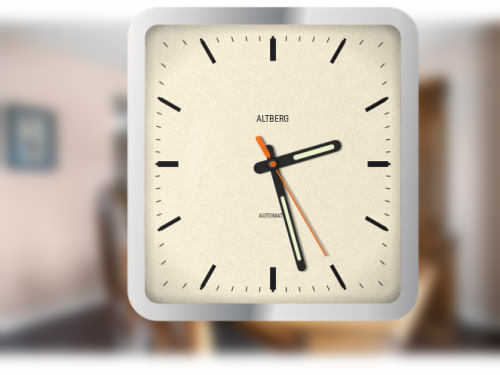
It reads {"hour": 2, "minute": 27, "second": 25}
